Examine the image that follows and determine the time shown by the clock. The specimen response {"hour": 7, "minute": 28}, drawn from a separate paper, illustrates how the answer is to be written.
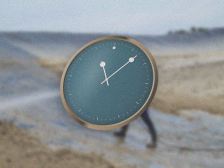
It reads {"hour": 11, "minute": 7}
